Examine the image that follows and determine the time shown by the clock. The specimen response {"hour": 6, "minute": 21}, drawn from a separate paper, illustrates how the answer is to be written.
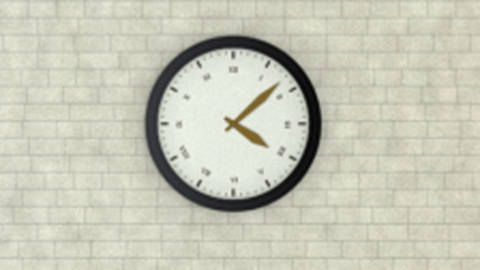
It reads {"hour": 4, "minute": 8}
